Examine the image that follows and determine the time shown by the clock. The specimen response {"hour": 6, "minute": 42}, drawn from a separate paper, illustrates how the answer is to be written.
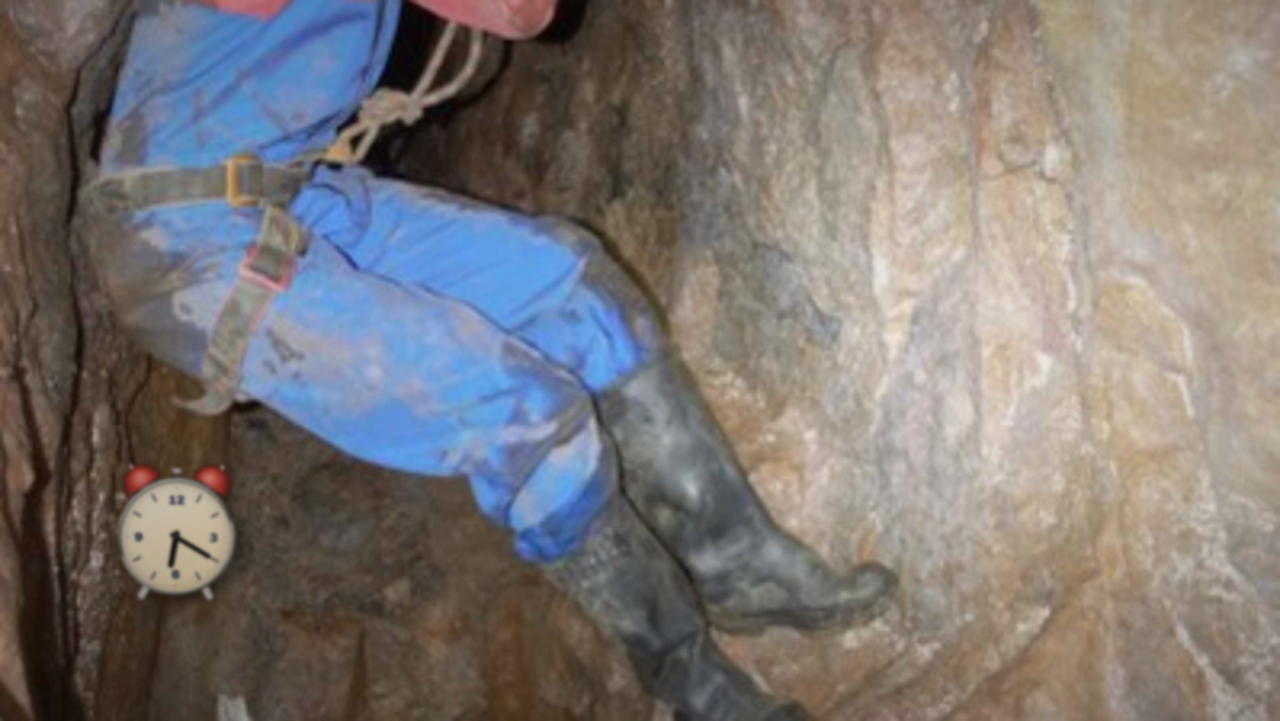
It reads {"hour": 6, "minute": 20}
